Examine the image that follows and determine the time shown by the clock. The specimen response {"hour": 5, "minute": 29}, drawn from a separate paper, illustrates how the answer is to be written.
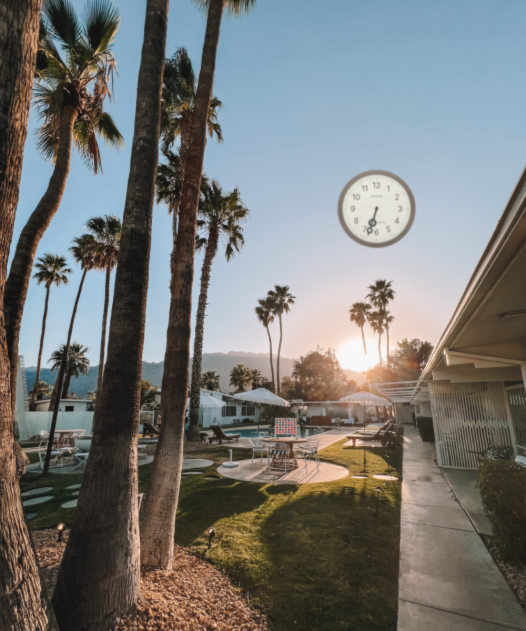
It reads {"hour": 6, "minute": 33}
